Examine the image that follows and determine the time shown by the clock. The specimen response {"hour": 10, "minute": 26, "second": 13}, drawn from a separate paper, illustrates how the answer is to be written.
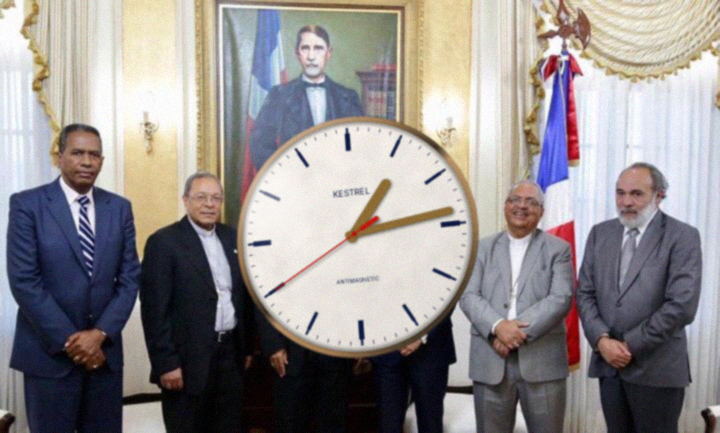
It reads {"hour": 1, "minute": 13, "second": 40}
